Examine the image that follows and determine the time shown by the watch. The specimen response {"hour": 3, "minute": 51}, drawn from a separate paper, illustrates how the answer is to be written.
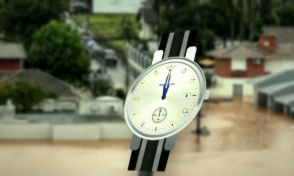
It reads {"hour": 12, "minute": 0}
